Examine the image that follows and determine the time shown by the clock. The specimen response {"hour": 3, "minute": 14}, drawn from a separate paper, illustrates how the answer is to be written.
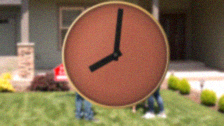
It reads {"hour": 8, "minute": 1}
